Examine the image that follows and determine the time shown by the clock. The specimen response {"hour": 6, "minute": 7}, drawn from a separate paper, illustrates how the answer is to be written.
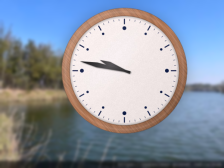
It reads {"hour": 9, "minute": 47}
